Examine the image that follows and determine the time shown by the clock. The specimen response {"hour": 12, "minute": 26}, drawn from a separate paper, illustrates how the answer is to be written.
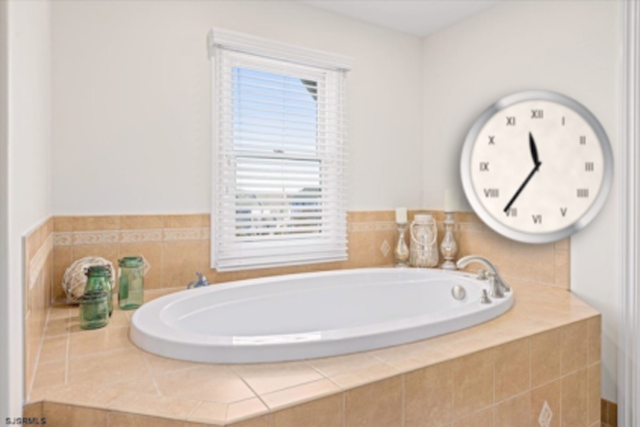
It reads {"hour": 11, "minute": 36}
